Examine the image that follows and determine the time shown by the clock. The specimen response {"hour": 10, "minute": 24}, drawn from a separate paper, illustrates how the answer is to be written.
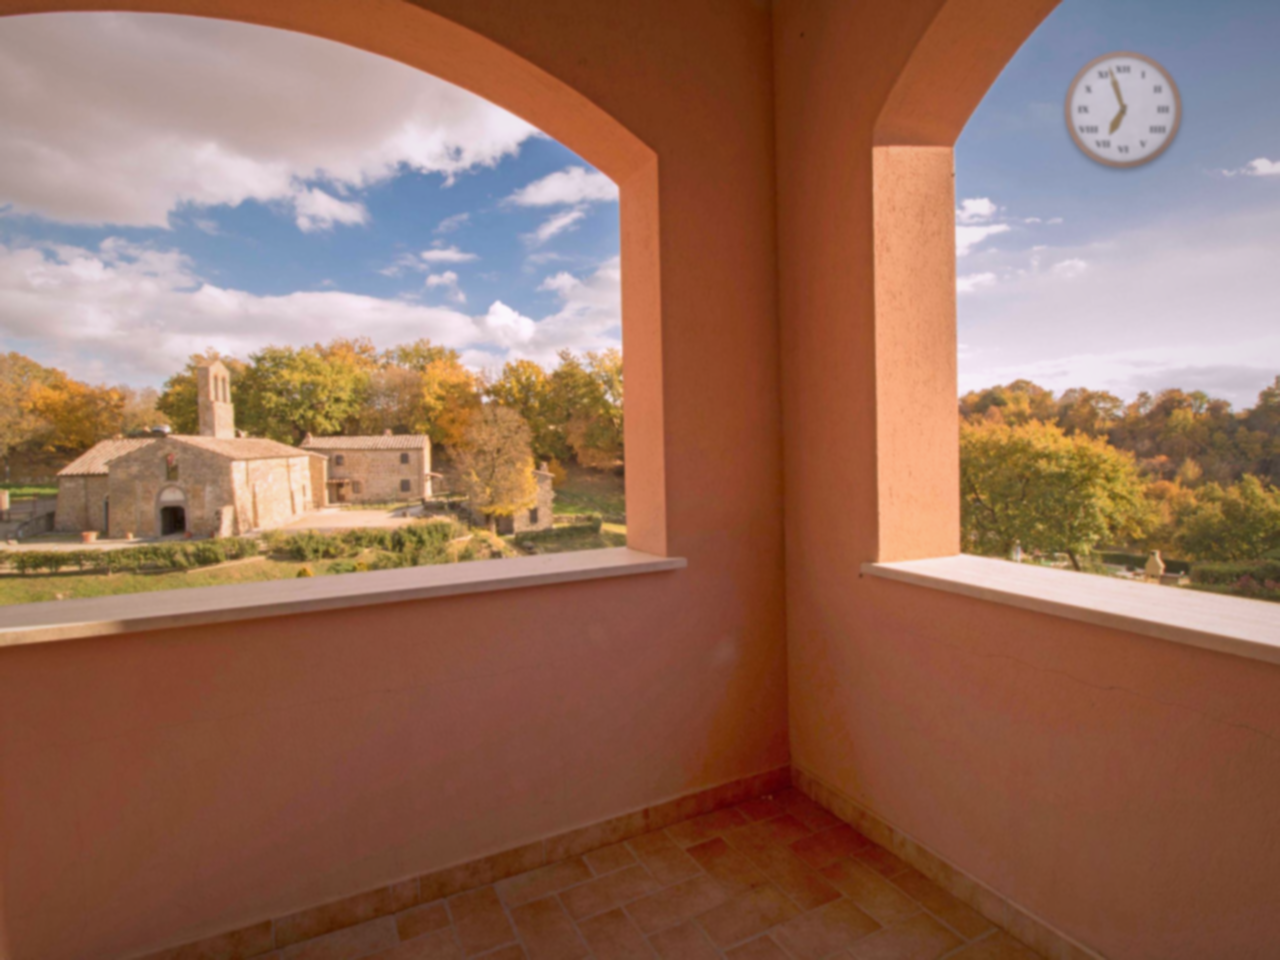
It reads {"hour": 6, "minute": 57}
